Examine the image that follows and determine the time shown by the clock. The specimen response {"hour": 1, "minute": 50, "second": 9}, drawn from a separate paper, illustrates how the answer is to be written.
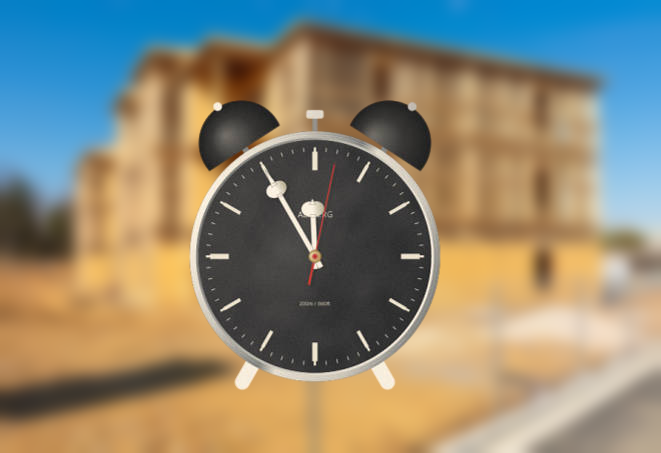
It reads {"hour": 11, "minute": 55, "second": 2}
